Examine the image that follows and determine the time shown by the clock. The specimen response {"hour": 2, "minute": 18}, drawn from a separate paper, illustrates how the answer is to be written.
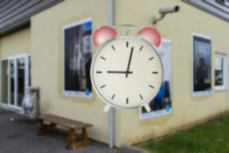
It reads {"hour": 9, "minute": 2}
